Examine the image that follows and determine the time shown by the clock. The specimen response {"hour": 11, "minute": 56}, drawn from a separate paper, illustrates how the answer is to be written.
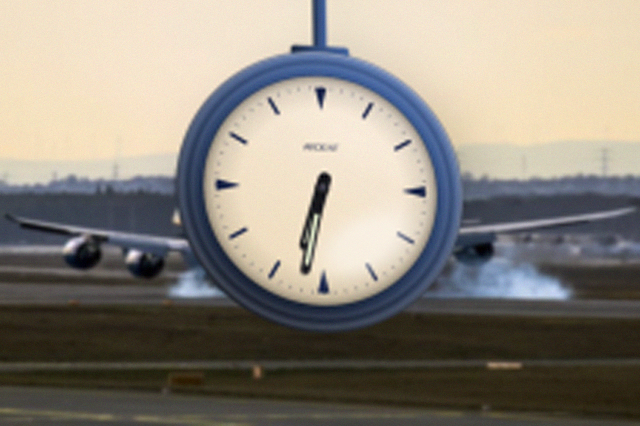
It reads {"hour": 6, "minute": 32}
